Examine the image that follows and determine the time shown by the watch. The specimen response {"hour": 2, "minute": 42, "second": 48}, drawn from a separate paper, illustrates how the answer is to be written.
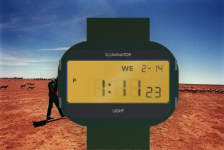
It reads {"hour": 1, "minute": 11, "second": 23}
